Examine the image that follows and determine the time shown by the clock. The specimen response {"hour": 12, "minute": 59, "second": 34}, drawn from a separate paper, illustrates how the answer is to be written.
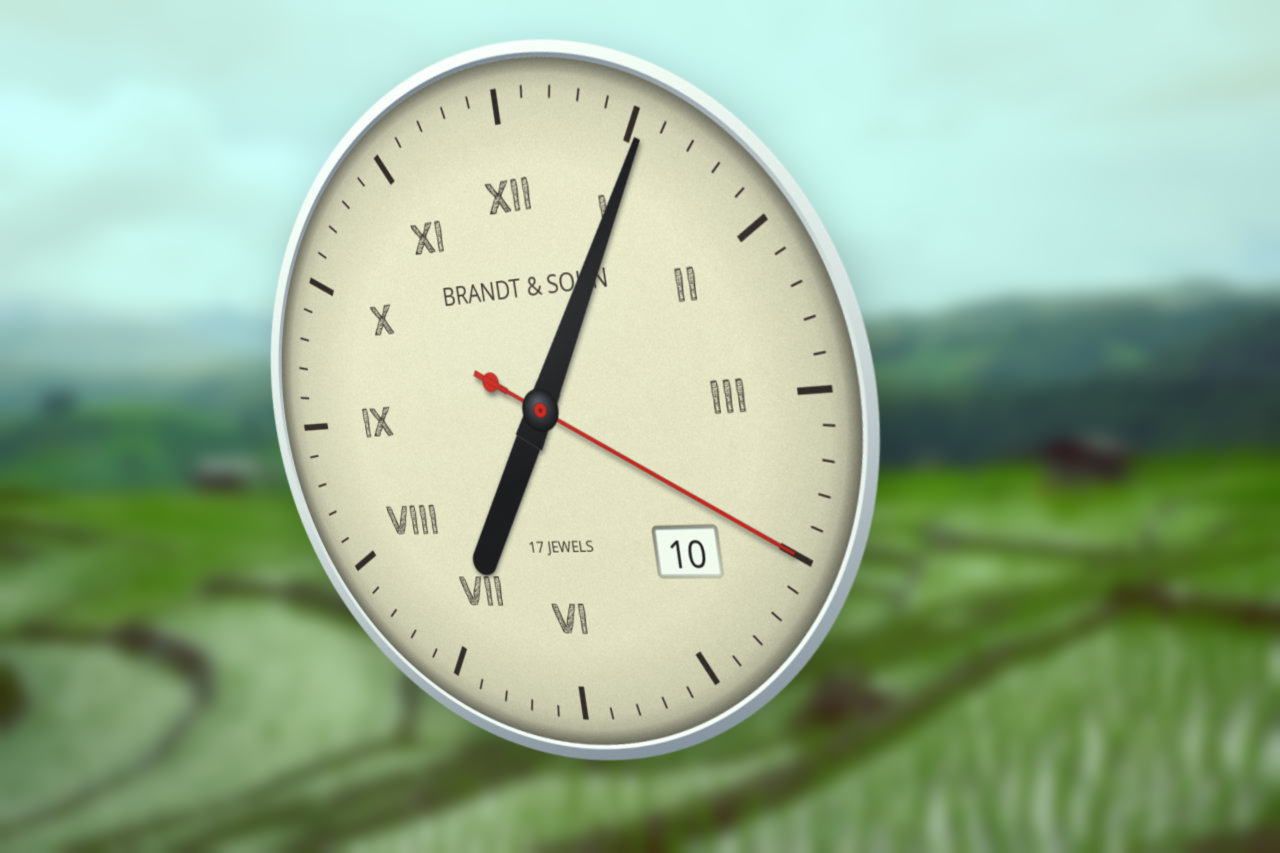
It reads {"hour": 7, "minute": 5, "second": 20}
